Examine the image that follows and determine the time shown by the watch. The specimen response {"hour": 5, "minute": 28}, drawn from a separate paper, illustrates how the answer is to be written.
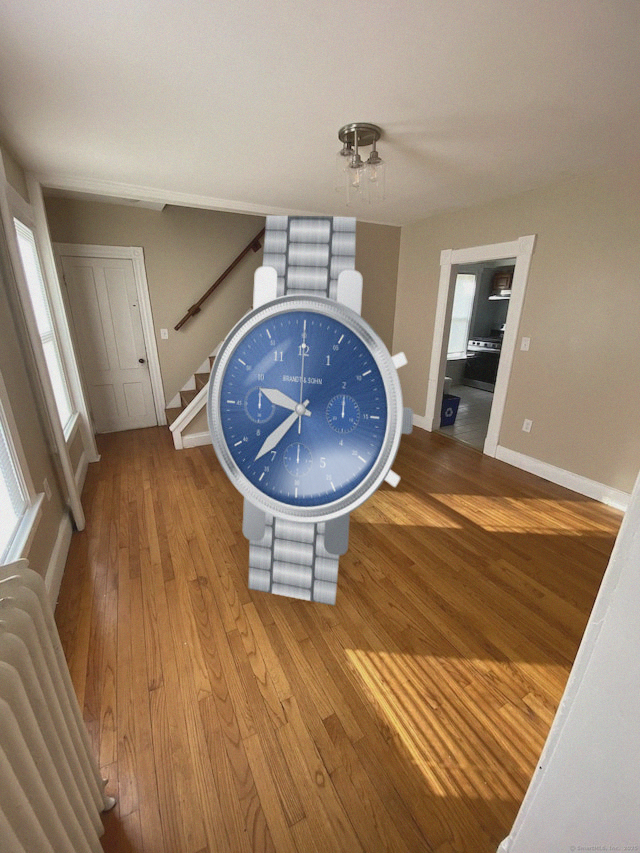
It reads {"hour": 9, "minute": 37}
